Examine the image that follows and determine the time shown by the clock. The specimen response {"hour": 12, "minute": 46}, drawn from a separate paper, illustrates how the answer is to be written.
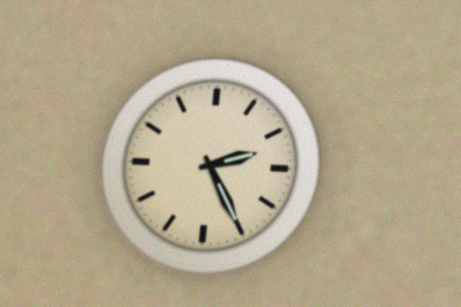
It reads {"hour": 2, "minute": 25}
